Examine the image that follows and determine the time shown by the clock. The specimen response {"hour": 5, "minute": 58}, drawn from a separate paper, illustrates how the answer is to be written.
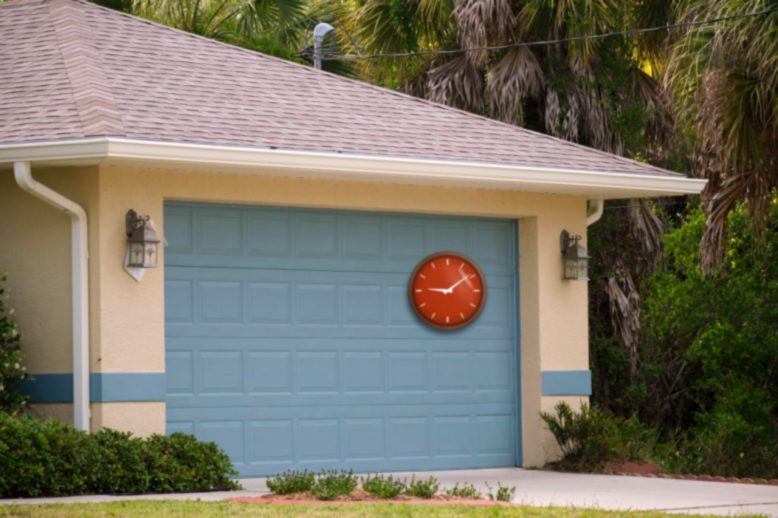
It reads {"hour": 9, "minute": 9}
